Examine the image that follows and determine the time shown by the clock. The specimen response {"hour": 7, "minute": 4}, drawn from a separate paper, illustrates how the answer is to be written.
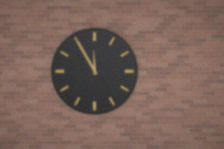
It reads {"hour": 11, "minute": 55}
